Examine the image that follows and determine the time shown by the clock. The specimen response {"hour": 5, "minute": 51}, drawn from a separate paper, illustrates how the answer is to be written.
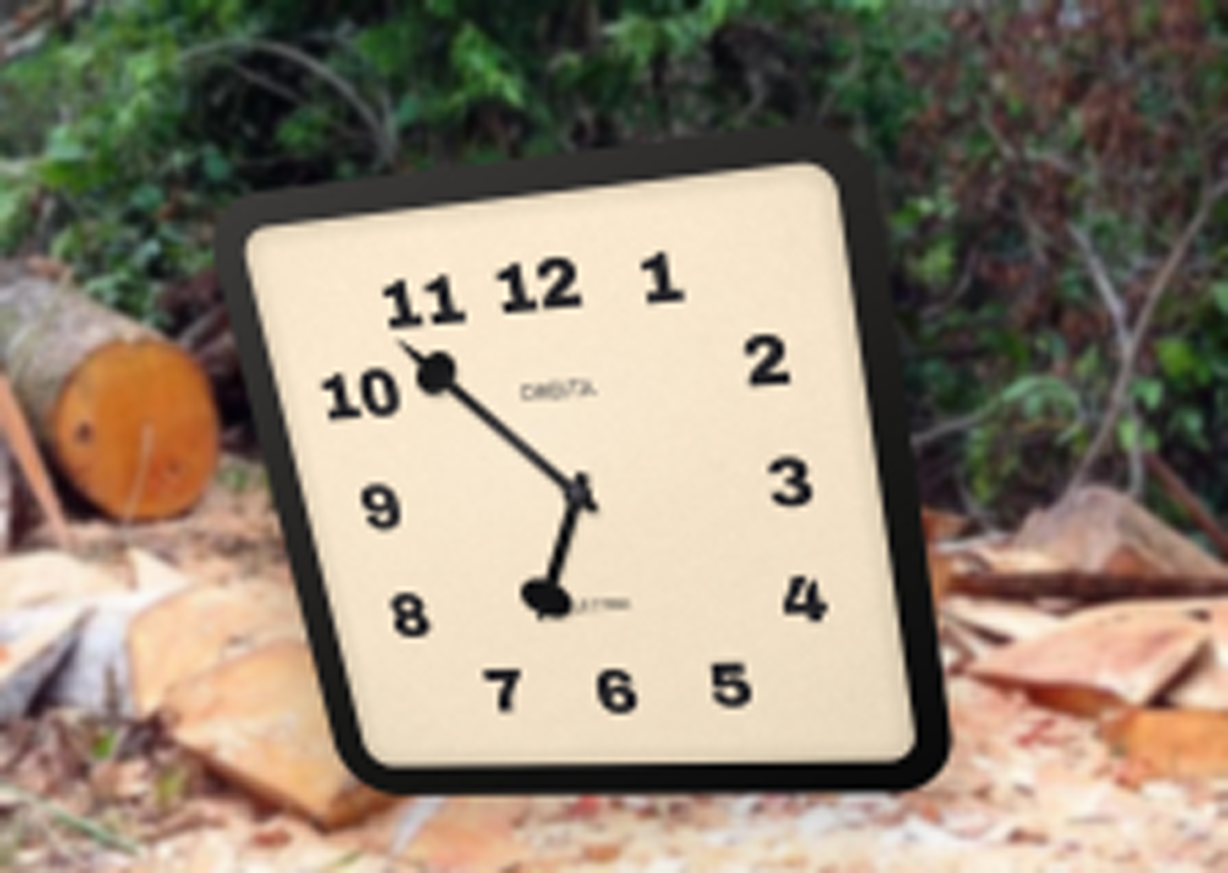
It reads {"hour": 6, "minute": 53}
